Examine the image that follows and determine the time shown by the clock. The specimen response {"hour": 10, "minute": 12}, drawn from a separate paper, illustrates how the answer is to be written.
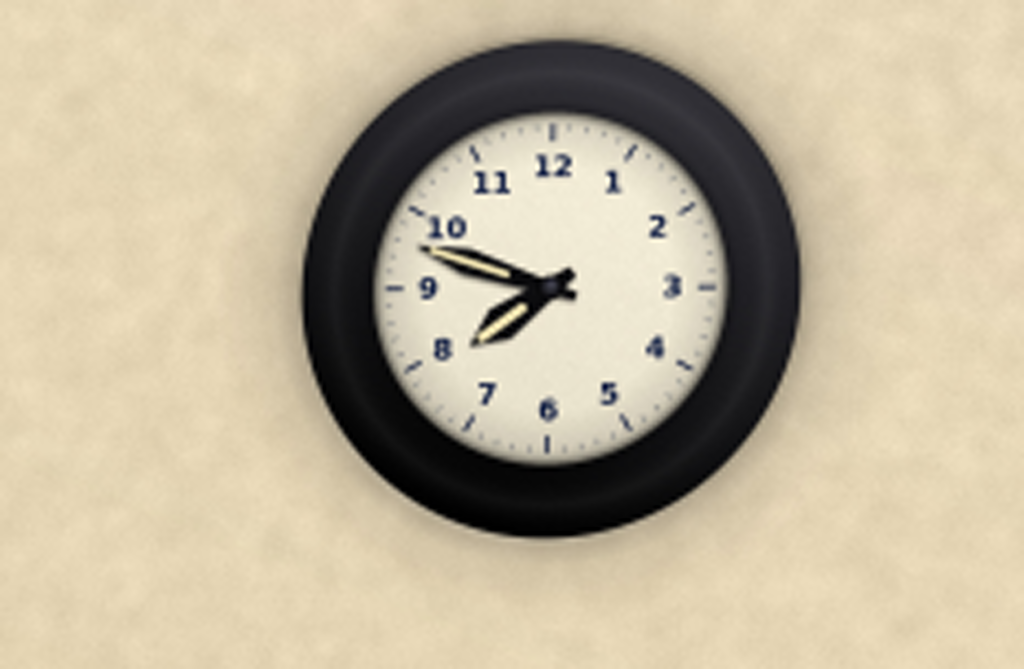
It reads {"hour": 7, "minute": 48}
